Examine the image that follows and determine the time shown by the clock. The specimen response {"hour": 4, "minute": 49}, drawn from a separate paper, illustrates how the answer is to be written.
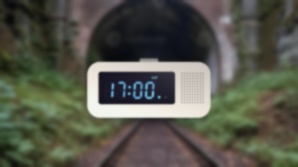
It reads {"hour": 17, "minute": 0}
